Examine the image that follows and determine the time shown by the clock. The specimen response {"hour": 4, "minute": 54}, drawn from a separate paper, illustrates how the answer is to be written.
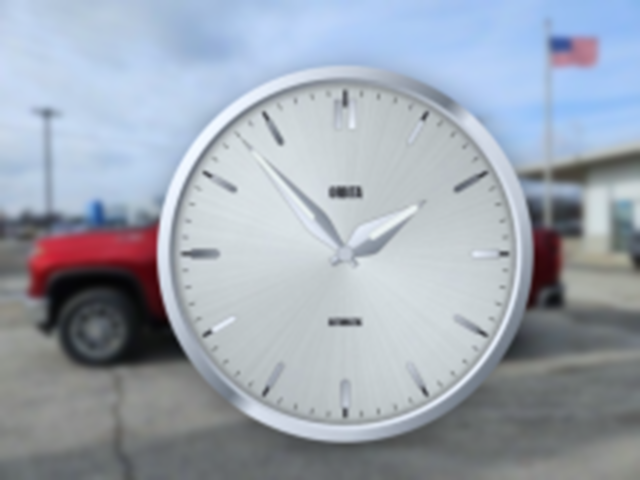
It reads {"hour": 1, "minute": 53}
